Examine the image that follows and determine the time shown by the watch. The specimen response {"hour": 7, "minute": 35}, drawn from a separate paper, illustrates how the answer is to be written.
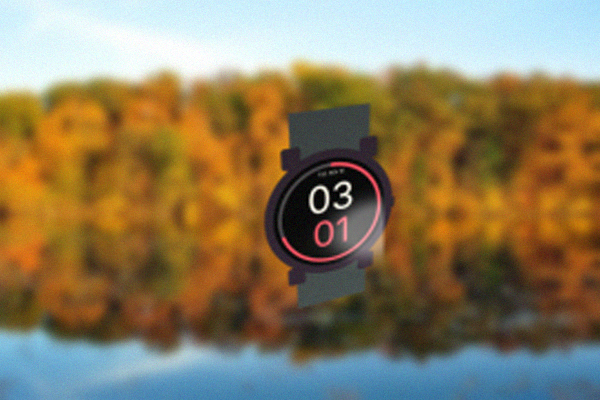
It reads {"hour": 3, "minute": 1}
